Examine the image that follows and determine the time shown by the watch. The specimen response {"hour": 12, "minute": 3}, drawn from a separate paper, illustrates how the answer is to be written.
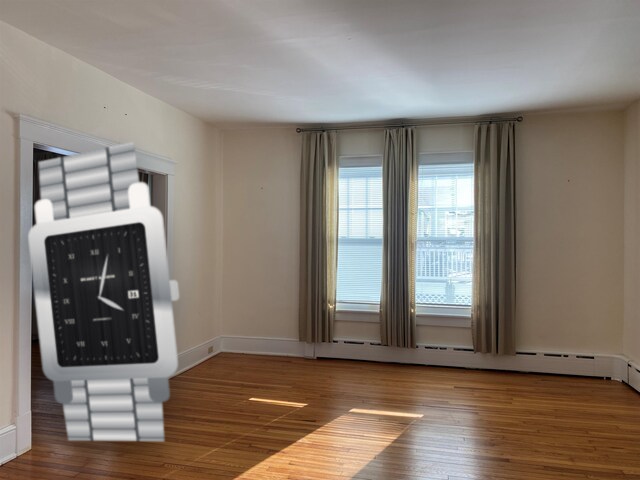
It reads {"hour": 4, "minute": 3}
